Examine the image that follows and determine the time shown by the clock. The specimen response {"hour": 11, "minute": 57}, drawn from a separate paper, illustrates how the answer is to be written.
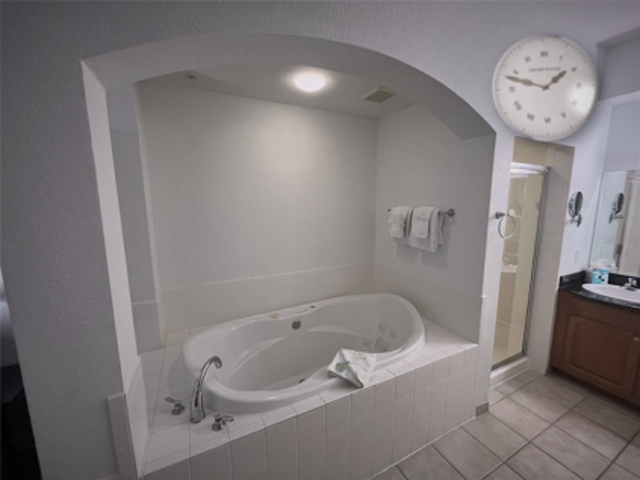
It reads {"hour": 1, "minute": 48}
